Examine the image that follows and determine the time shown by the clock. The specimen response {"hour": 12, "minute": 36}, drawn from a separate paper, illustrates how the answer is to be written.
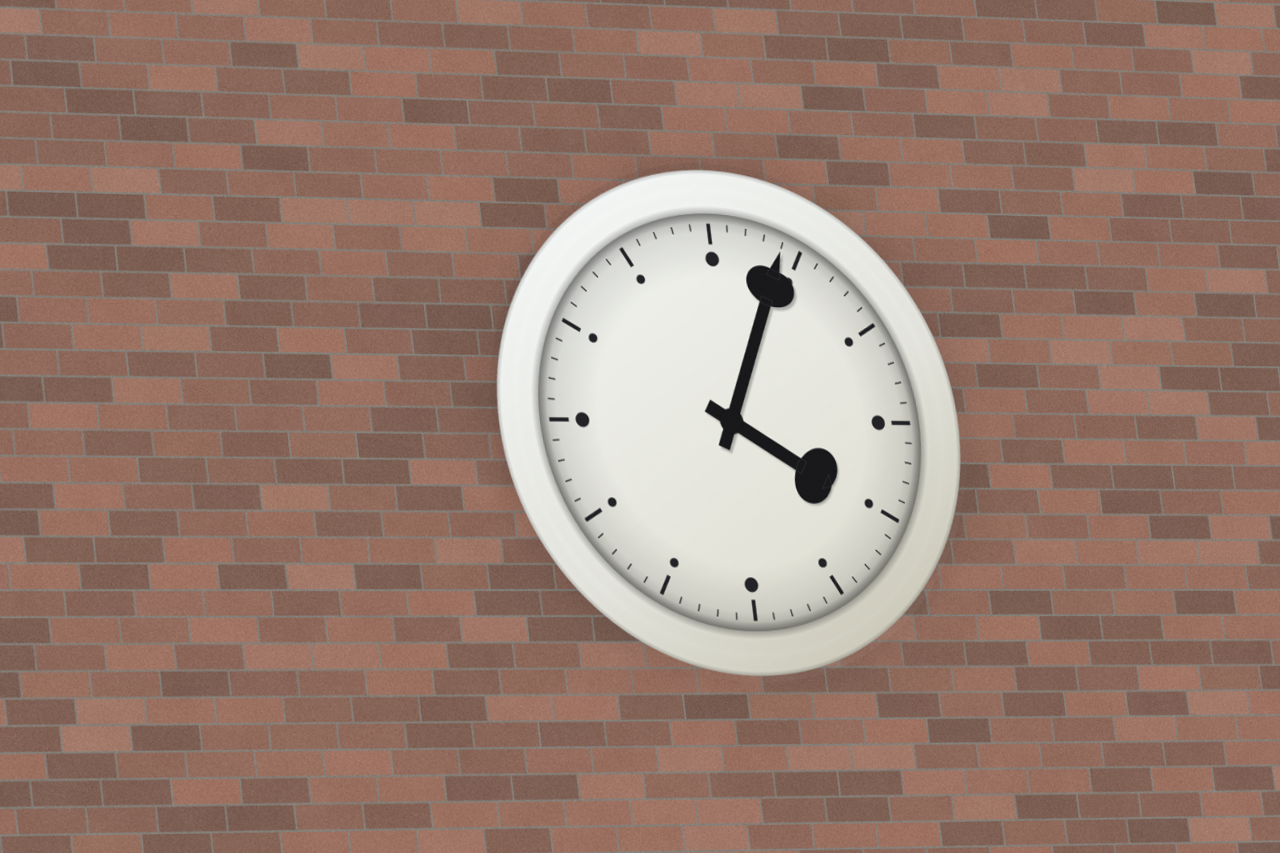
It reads {"hour": 4, "minute": 4}
